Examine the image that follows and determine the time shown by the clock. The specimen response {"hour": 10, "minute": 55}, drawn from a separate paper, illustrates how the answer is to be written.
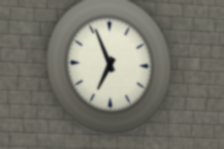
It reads {"hour": 6, "minute": 56}
